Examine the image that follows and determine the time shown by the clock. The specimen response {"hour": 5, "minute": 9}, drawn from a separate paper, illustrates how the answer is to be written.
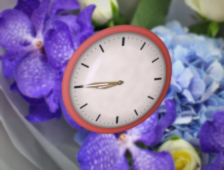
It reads {"hour": 8, "minute": 45}
